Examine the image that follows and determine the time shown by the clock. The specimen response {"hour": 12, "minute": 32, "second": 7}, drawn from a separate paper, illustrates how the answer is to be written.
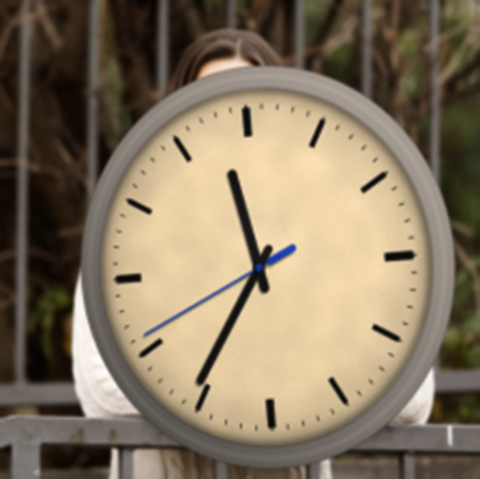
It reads {"hour": 11, "minute": 35, "second": 41}
